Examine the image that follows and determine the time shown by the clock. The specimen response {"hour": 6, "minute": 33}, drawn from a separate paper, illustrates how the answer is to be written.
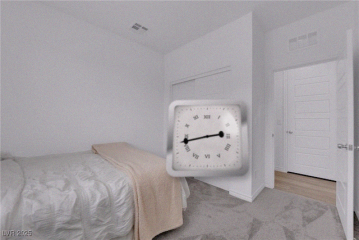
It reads {"hour": 2, "minute": 43}
